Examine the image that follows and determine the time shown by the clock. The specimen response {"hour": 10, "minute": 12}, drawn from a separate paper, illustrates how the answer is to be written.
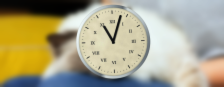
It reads {"hour": 11, "minute": 3}
